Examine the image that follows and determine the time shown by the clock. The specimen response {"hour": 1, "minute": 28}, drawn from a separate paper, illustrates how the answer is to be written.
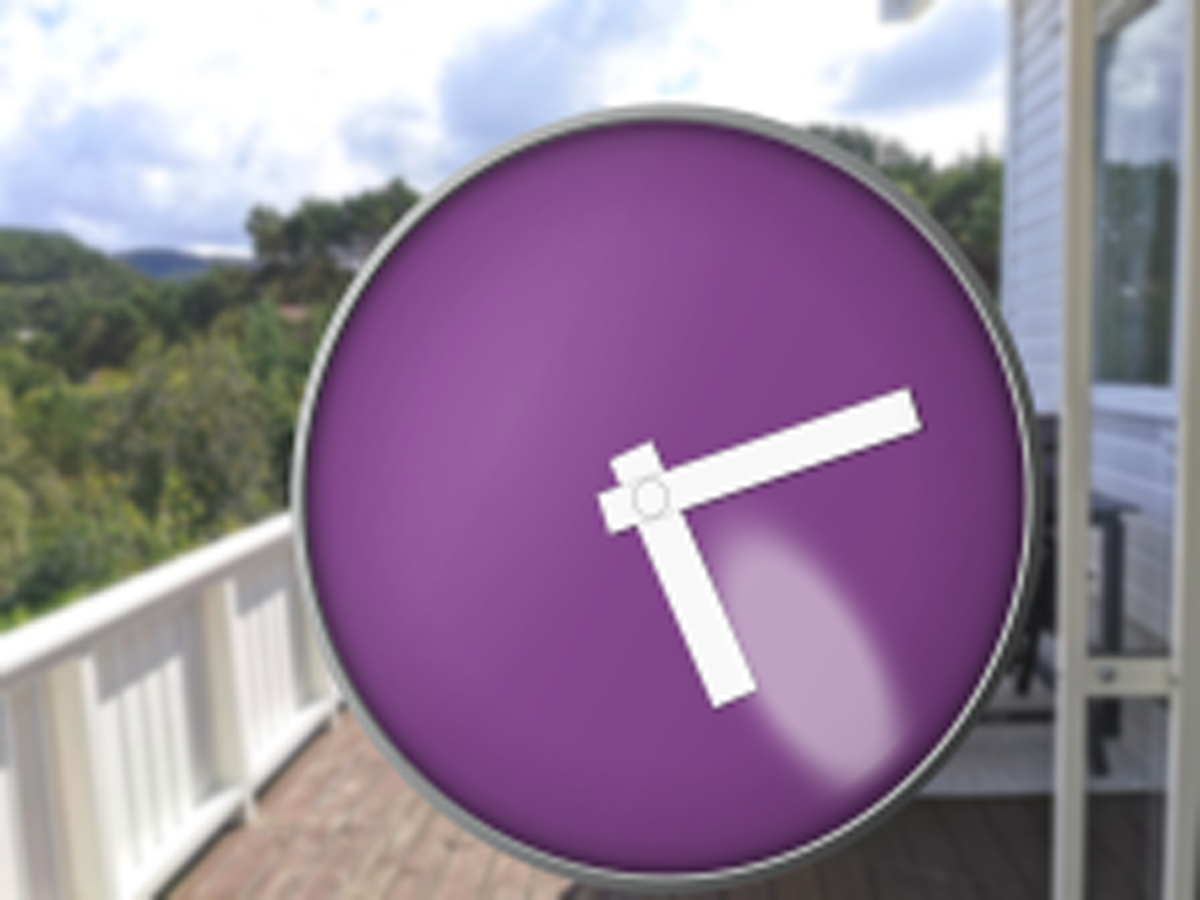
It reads {"hour": 5, "minute": 12}
